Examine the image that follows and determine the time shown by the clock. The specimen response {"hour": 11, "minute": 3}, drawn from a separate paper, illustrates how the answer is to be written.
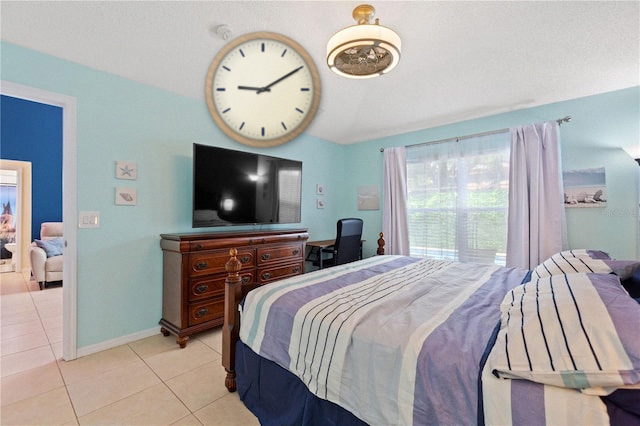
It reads {"hour": 9, "minute": 10}
